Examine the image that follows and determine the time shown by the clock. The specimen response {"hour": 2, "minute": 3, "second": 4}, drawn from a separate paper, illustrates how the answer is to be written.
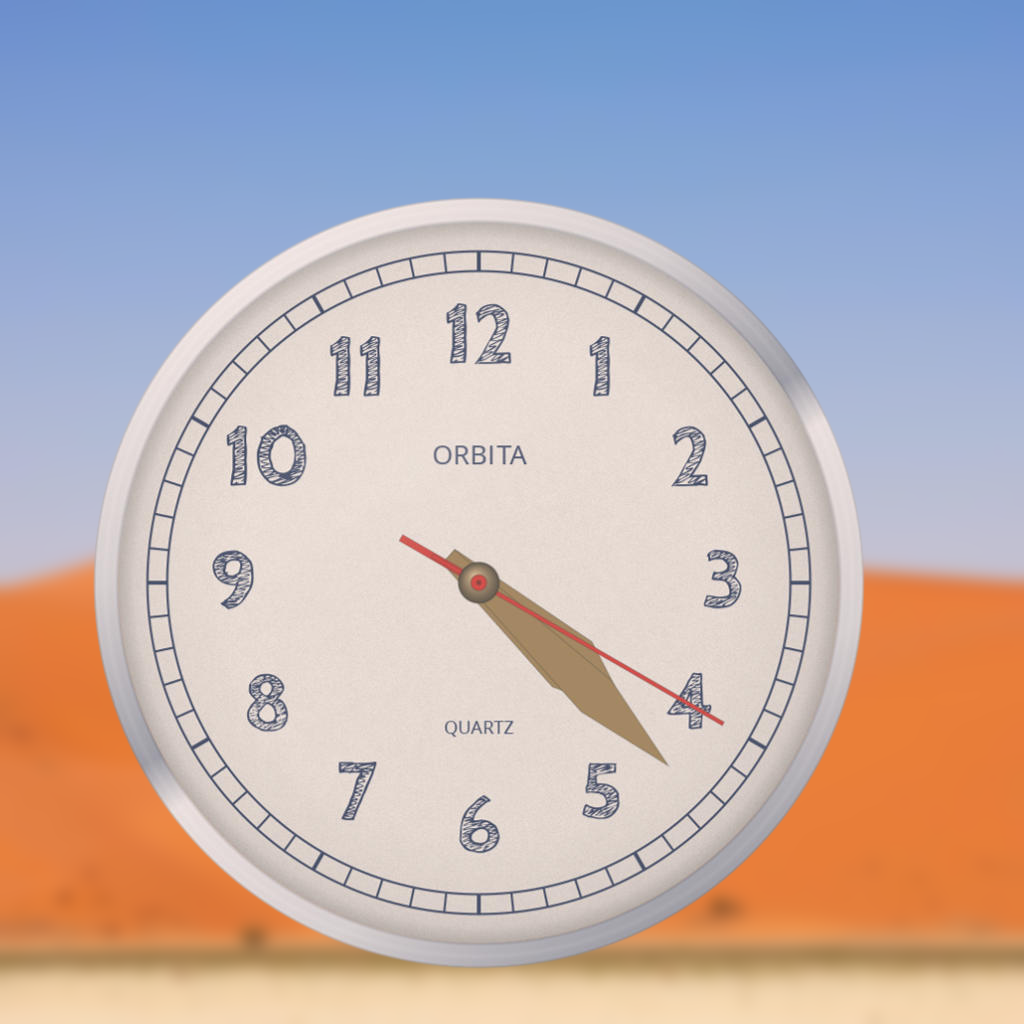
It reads {"hour": 4, "minute": 22, "second": 20}
